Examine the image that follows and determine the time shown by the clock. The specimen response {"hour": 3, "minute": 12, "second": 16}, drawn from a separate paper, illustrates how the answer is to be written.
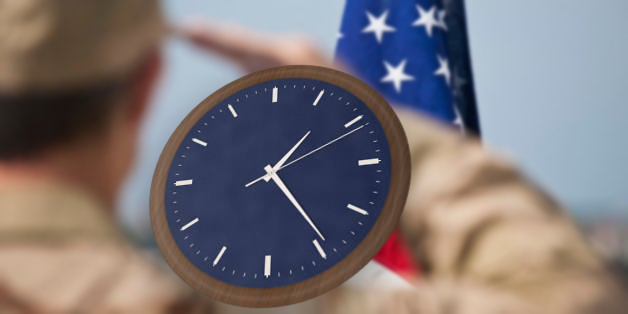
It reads {"hour": 1, "minute": 24, "second": 11}
